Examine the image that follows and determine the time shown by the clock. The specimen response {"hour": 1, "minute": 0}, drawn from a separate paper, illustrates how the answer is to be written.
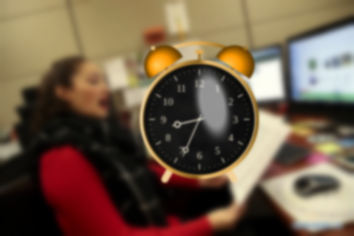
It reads {"hour": 8, "minute": 34}
